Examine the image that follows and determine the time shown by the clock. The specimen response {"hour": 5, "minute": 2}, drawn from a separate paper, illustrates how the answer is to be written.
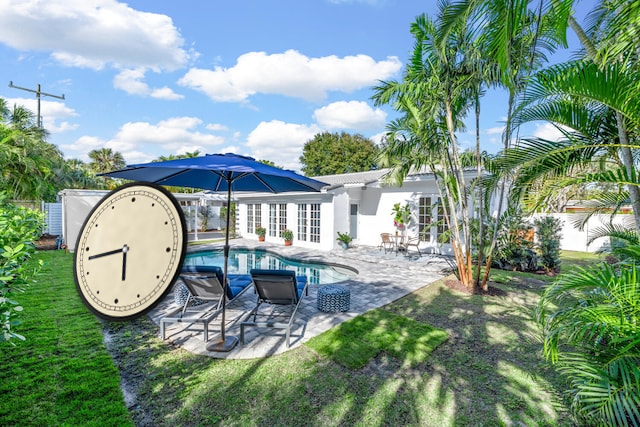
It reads {"hour": 5, "minute": 43}
